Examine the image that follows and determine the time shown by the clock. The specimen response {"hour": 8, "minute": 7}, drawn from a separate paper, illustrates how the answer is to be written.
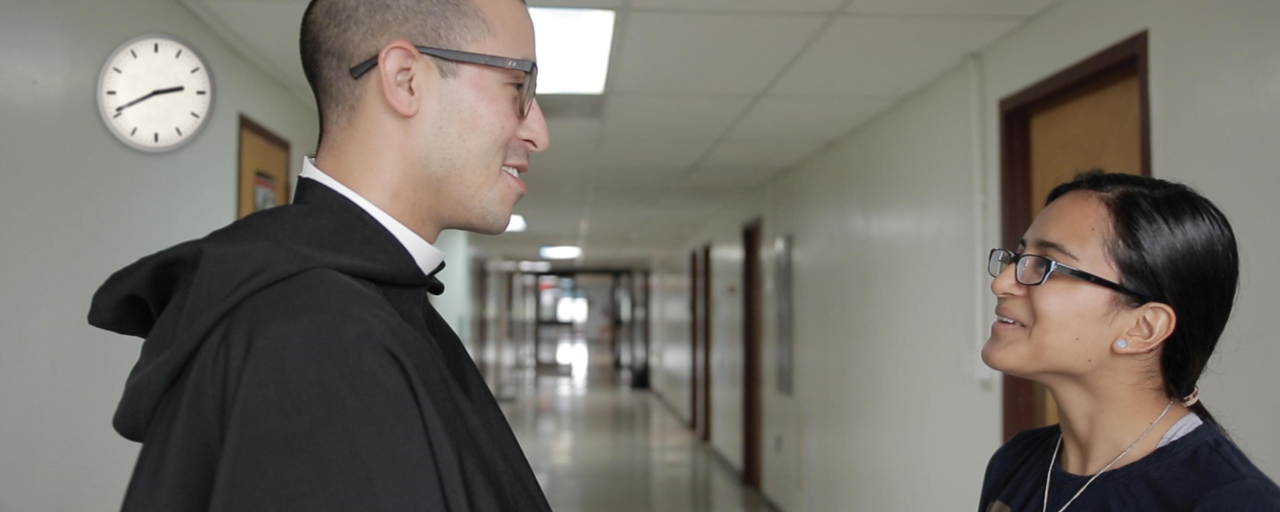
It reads {"hour": 2, "minute": 41}
